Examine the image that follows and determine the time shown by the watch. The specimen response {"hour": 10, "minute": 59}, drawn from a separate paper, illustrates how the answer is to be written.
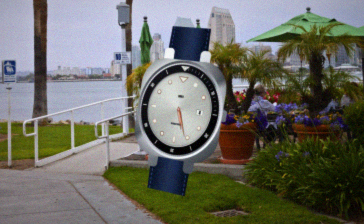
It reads {"hour": 5, "minute": 26}
